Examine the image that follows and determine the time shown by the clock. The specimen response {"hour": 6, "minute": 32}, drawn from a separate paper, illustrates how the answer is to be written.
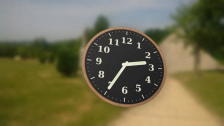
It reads {"hour": 2, "minute": 35}
